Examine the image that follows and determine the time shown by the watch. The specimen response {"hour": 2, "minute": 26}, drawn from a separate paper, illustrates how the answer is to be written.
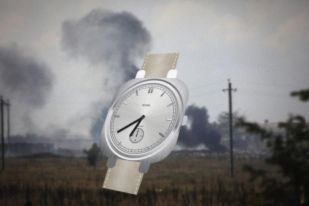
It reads {"hour": 6, "minute": 39}
